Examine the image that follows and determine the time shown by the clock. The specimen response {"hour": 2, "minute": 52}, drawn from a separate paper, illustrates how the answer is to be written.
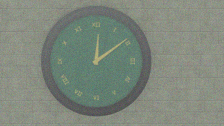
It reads {"hour": 12, "minute": 9}
